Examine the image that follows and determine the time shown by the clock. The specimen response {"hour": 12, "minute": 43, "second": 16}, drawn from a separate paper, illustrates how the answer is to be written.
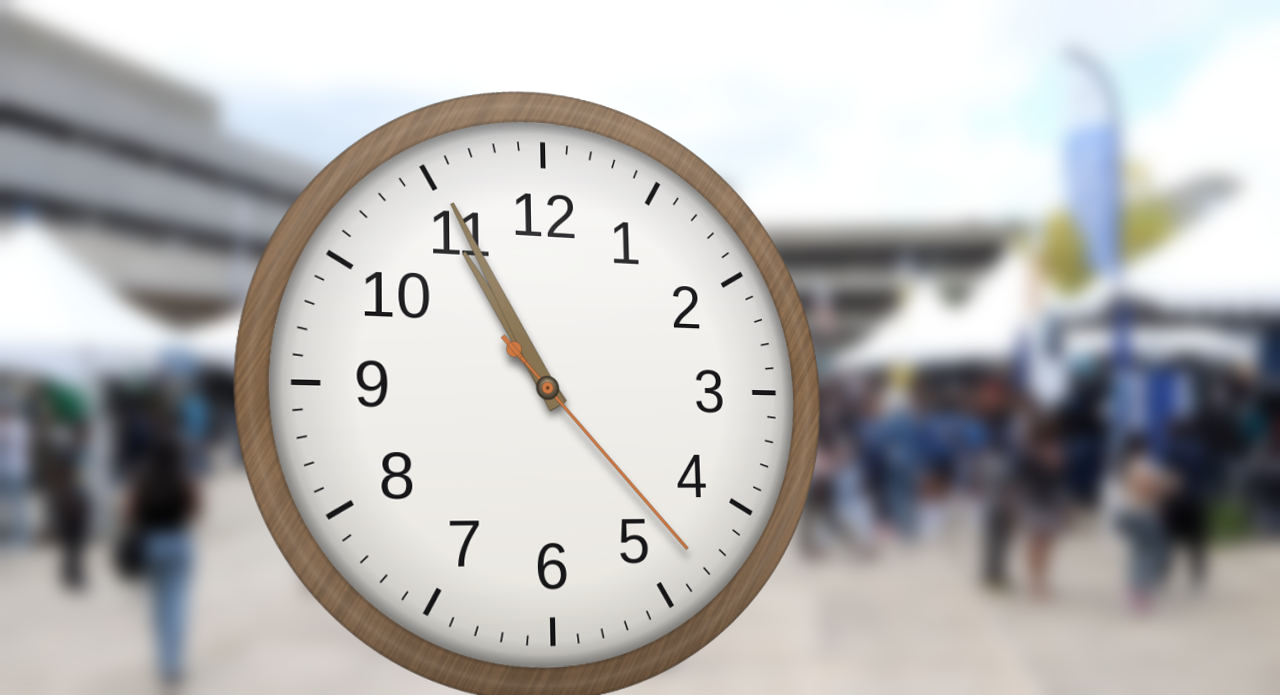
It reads {"hour": 10, "minute": 55, "second": 23}
